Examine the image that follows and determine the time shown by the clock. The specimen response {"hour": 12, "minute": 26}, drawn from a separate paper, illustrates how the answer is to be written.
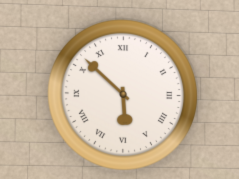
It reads {"hour": 5, "minute": 52}
